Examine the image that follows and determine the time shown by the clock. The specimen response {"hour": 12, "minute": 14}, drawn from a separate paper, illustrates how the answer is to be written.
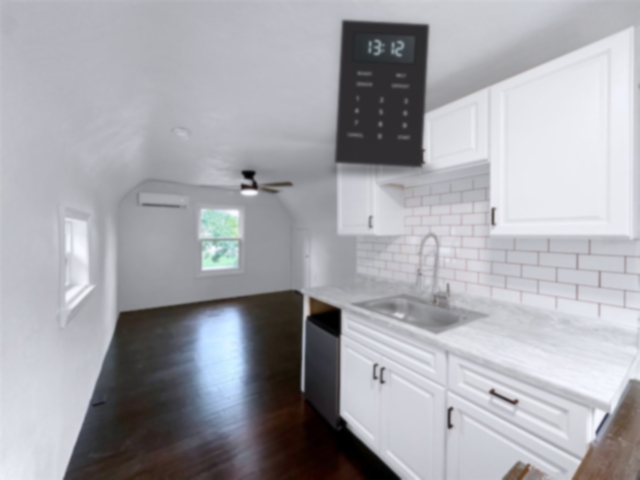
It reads {"hour": 13, "minute": 12}
